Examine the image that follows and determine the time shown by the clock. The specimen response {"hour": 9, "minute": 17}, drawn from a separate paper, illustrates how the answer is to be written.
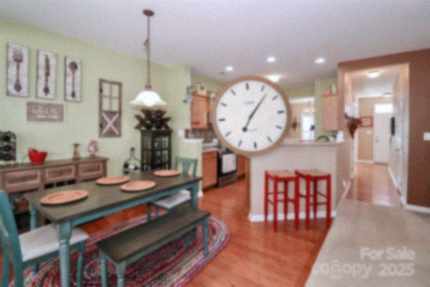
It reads {"hour": 7, "minute": 7}
